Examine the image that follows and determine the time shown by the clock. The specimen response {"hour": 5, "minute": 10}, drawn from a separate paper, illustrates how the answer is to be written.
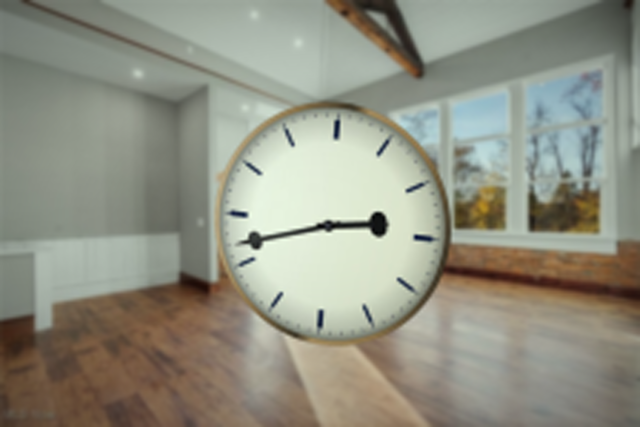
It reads {"hour": 2, "minute": 42}
